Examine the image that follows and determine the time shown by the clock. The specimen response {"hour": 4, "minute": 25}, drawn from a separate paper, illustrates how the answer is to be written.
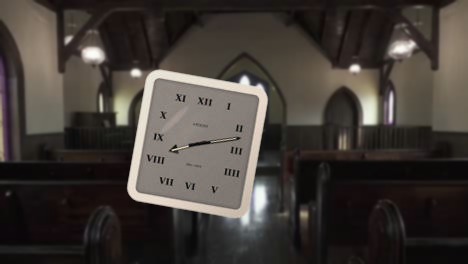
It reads {"hour": 8, "minute": 12}
